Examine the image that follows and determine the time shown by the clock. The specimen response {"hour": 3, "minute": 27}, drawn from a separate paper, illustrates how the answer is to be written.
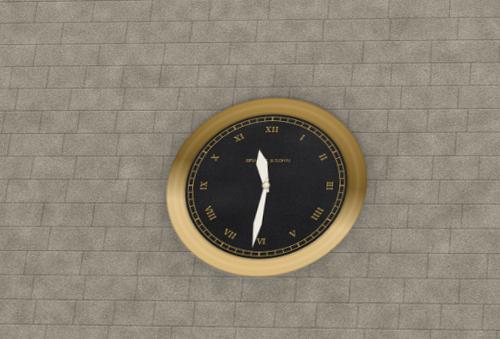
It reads {"hour": 11, "minute": 31}
